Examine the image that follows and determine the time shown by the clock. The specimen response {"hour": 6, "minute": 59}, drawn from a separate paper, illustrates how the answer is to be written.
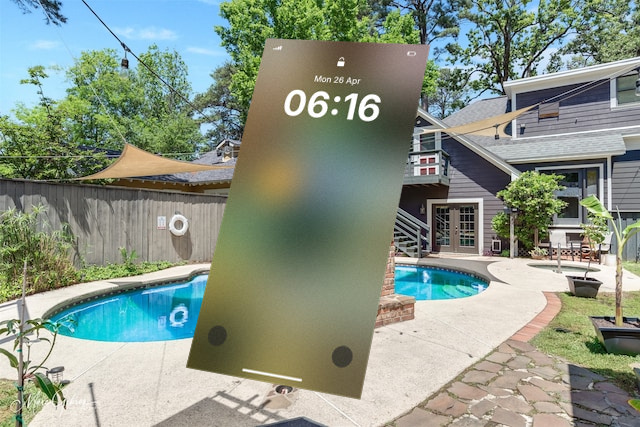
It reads {"hour": 6, "minute": 16}
